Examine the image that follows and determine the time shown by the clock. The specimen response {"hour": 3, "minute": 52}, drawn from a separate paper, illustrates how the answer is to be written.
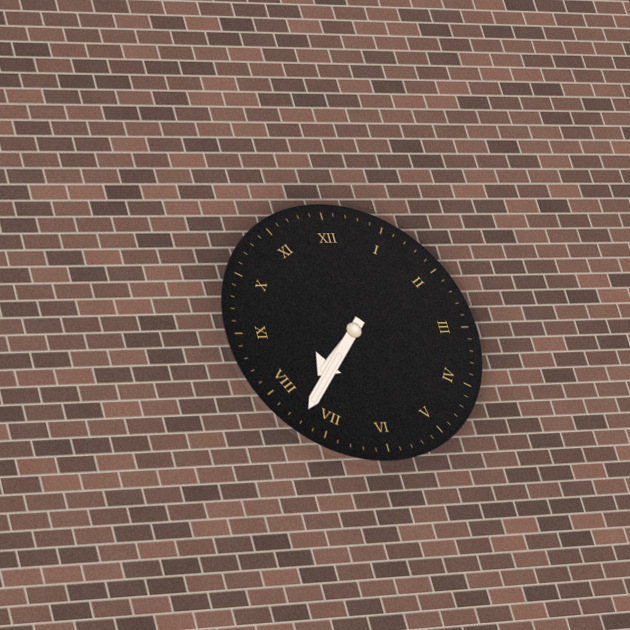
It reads {"hour": 7, "minute": 37}
